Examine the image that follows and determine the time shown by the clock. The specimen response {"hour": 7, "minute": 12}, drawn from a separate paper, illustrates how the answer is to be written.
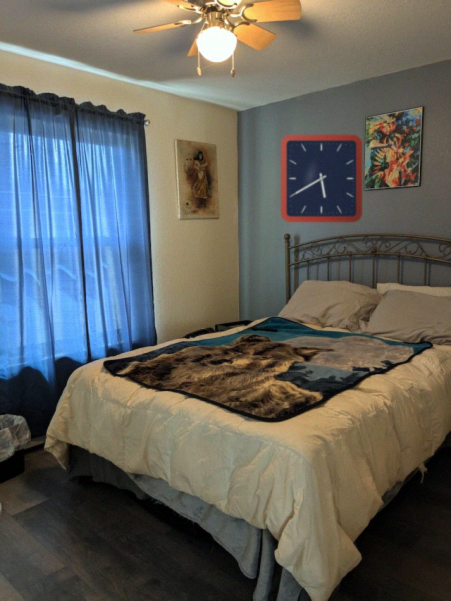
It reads {"hour": 5, "minute": 40}
